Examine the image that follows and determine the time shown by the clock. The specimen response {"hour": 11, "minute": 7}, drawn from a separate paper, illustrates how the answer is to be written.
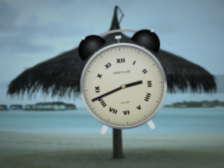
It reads {"hour": 2, "minute": 42}
